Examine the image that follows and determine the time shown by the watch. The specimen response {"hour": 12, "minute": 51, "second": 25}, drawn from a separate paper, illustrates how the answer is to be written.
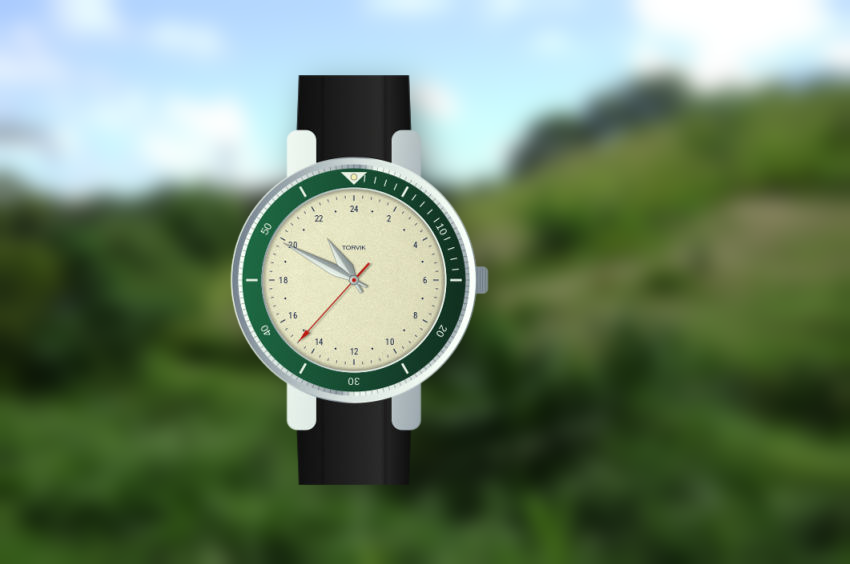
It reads {"hour": 21, "minute": 49, "second": 37}
